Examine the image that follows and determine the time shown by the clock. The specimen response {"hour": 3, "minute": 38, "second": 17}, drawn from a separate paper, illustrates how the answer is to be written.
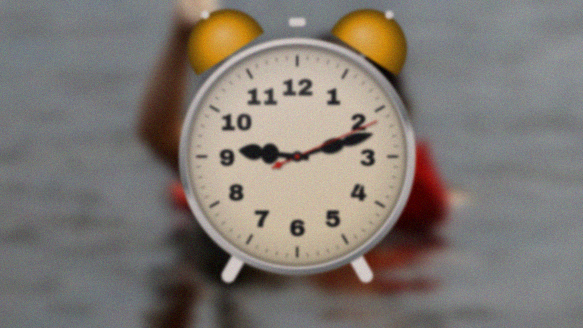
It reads {"hour": 9, "minute": 12, "second": 11}
